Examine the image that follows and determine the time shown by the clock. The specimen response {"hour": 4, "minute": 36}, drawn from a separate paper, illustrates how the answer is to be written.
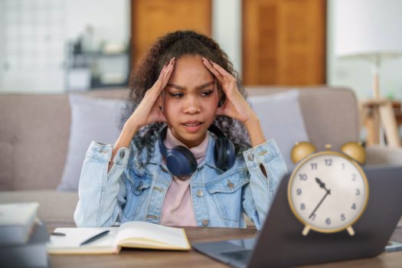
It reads {"hour": 10, "minute": 36}
